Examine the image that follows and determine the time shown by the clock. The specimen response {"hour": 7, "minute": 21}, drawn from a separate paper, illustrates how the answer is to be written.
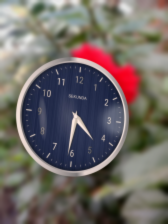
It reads {"hour": 4, "minute": 31}
